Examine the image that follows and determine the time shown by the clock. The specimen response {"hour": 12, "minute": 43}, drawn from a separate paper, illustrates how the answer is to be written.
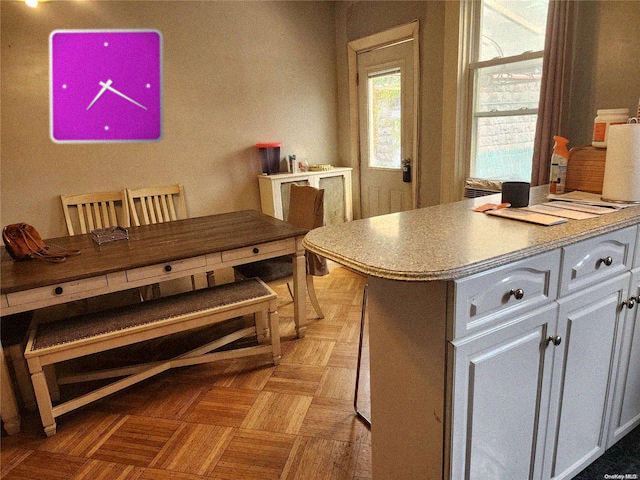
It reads {"hour": 7, "minute": 20}
